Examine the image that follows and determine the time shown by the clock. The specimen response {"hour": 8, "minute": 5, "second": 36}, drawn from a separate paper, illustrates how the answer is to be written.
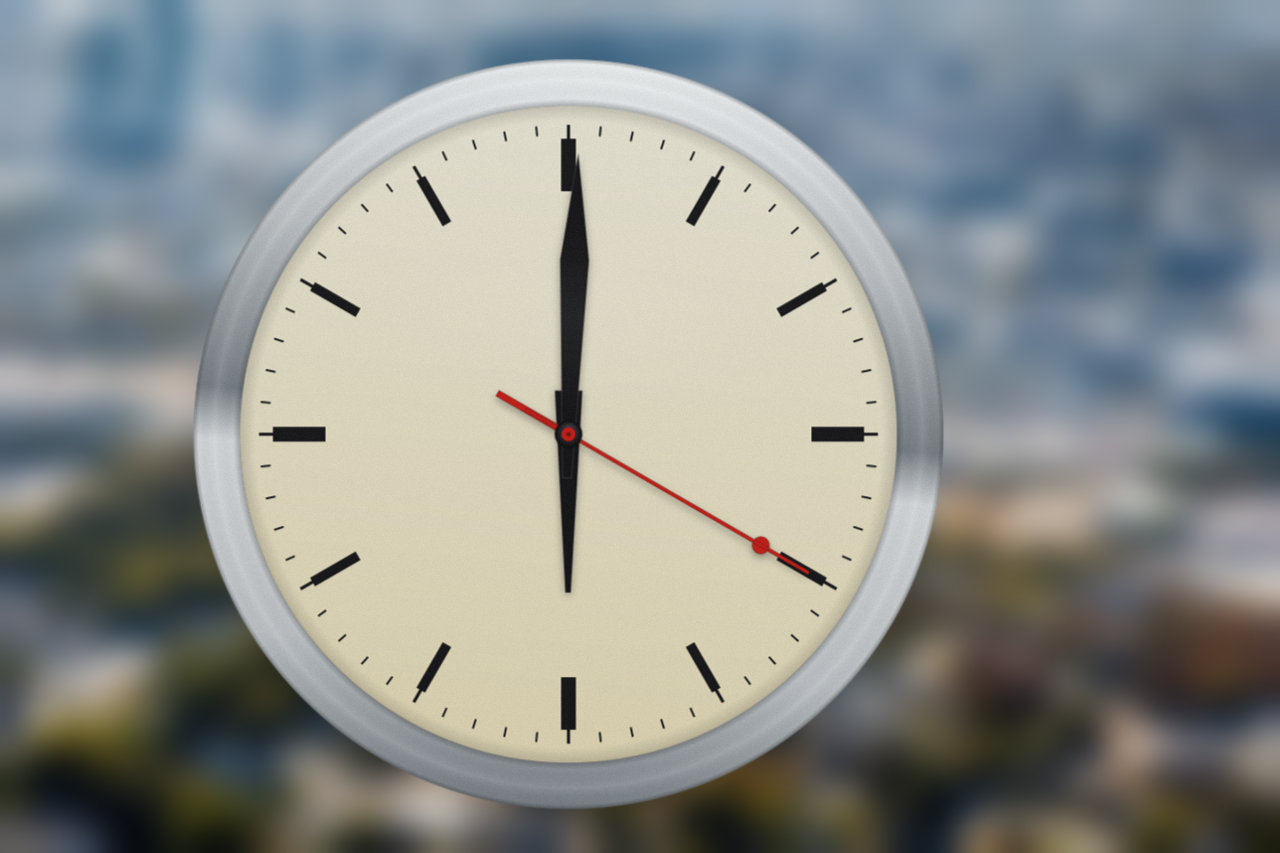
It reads {"hour": 6, "minute": 0, "second": 20}
